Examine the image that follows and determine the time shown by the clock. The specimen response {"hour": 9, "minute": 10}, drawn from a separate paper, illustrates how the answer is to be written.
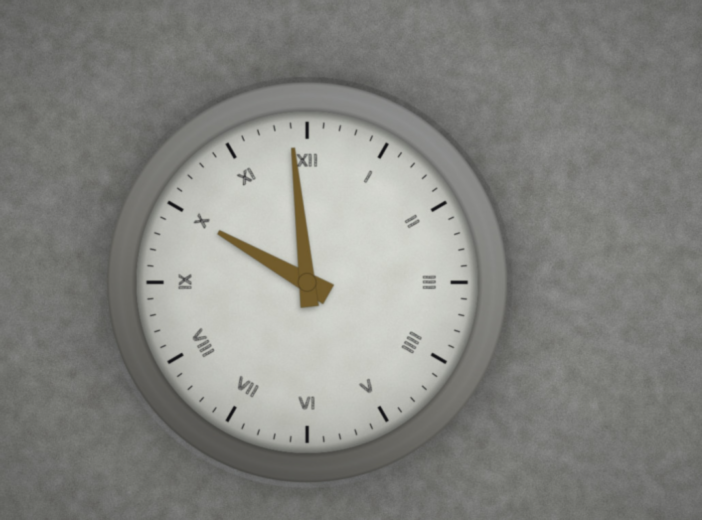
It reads {"hour": 9, "minute": 59}
